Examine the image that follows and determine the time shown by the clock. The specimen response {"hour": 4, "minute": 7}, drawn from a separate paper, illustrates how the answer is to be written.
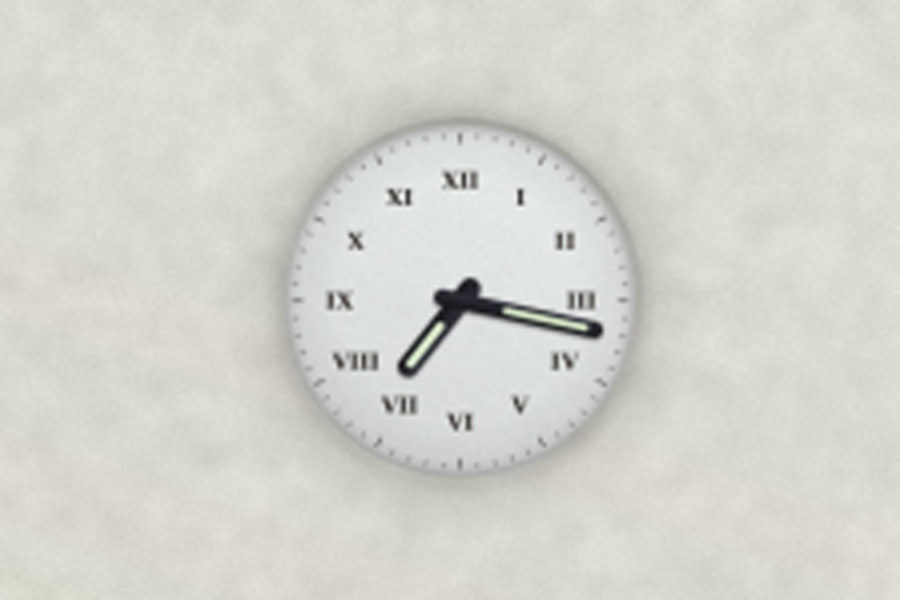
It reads {"hour": 7, "minute": 17}
